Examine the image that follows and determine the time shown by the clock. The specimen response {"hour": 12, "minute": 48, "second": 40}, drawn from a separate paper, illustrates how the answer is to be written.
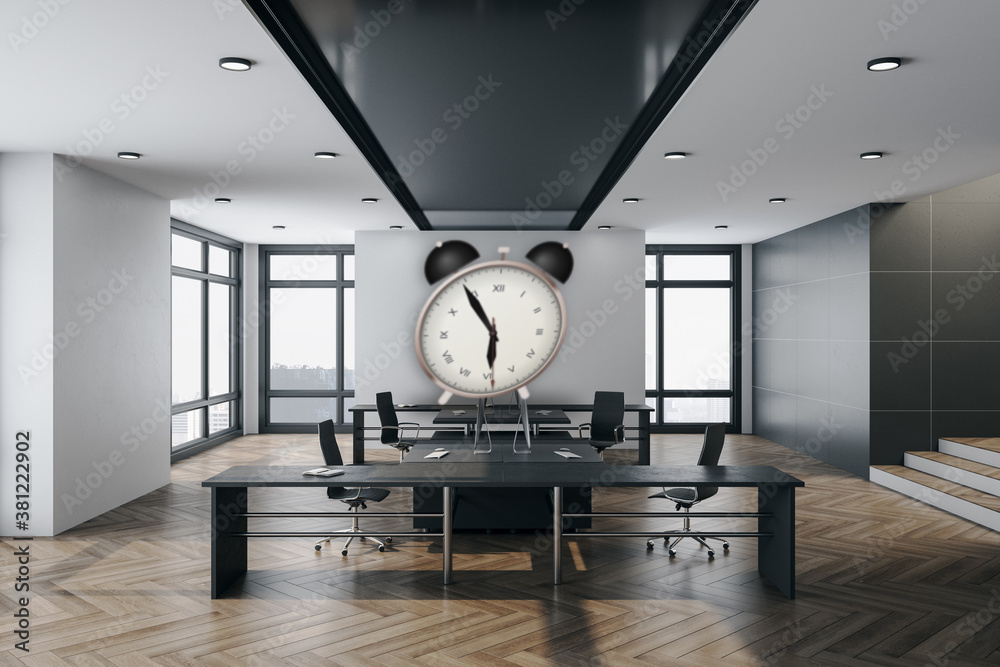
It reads {"hour": 5, "minute": 54, "second": 29}
